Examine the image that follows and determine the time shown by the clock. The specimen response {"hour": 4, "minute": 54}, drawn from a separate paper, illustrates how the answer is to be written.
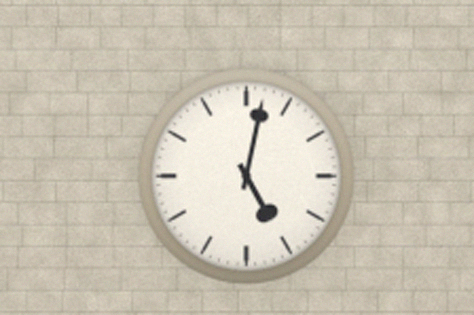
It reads {"hour": 5, "minute": 2}
